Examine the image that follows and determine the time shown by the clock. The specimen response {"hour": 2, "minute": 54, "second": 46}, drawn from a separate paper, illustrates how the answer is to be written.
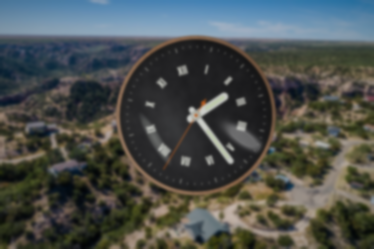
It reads {"hour": 2, "minute": 26, "second": 38}
